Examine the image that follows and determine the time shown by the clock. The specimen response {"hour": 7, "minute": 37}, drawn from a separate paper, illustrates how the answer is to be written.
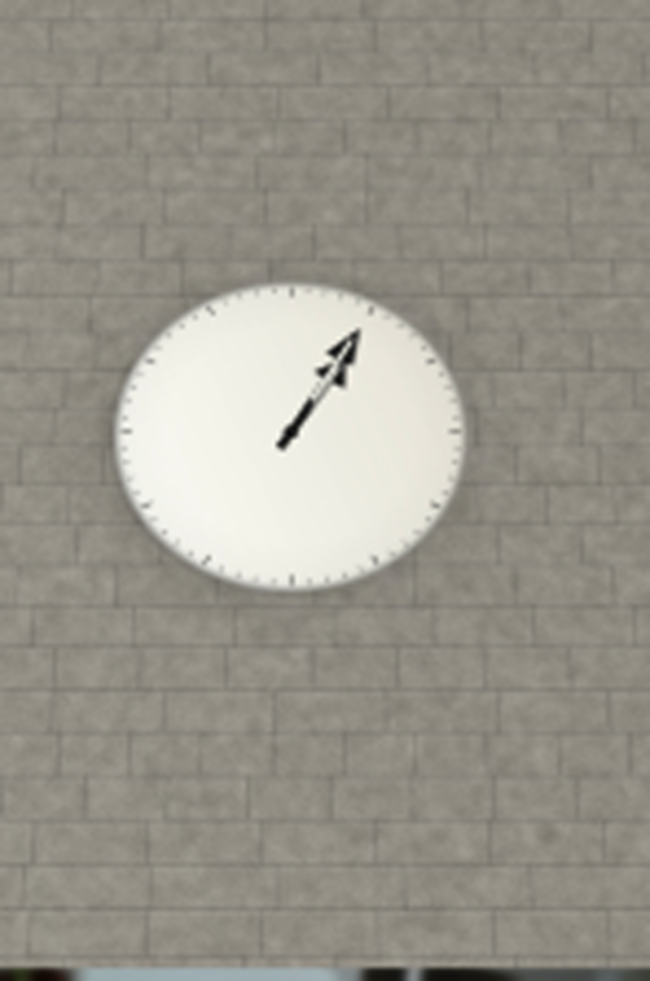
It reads {"hour": 1, "minute": 5}
